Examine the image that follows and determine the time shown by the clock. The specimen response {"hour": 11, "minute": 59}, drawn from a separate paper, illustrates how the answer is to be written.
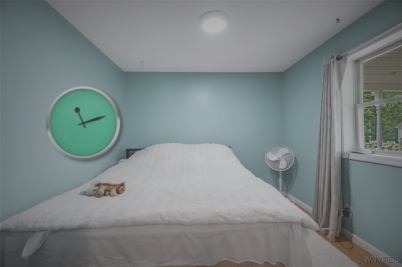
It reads {"hour": 11, "minute": 12}
